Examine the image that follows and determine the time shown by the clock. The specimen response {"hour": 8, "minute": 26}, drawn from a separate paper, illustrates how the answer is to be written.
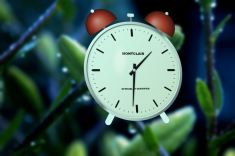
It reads {"hour": 1, "minute": 31}
